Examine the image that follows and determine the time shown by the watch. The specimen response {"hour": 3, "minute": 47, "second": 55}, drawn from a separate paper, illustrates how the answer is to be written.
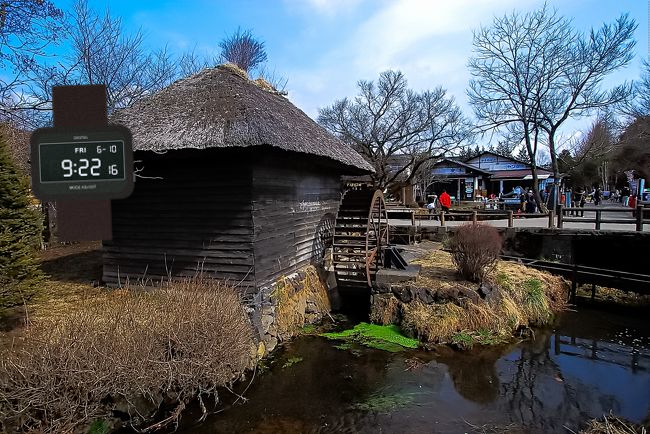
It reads {"hour": 9, "minute": 22, "second": 16}
